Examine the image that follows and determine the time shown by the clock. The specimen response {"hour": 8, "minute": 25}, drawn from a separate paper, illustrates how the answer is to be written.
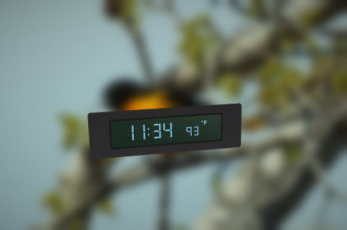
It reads {"hour": 11, "minute": 34}
